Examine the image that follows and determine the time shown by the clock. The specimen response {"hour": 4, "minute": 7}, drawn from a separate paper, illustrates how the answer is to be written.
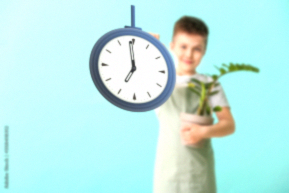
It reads {"hour": 6, "minute": 59}
